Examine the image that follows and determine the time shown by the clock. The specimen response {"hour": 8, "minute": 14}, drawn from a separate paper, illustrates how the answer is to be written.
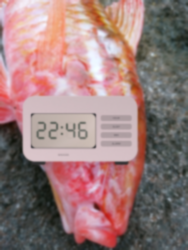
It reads {"hour": 22, "minute": 46}
